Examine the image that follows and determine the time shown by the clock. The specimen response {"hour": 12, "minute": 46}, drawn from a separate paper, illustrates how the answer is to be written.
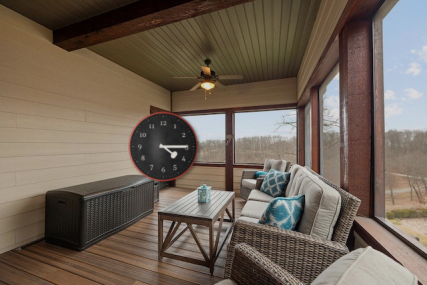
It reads {"hour": 4, "minute": 15}
